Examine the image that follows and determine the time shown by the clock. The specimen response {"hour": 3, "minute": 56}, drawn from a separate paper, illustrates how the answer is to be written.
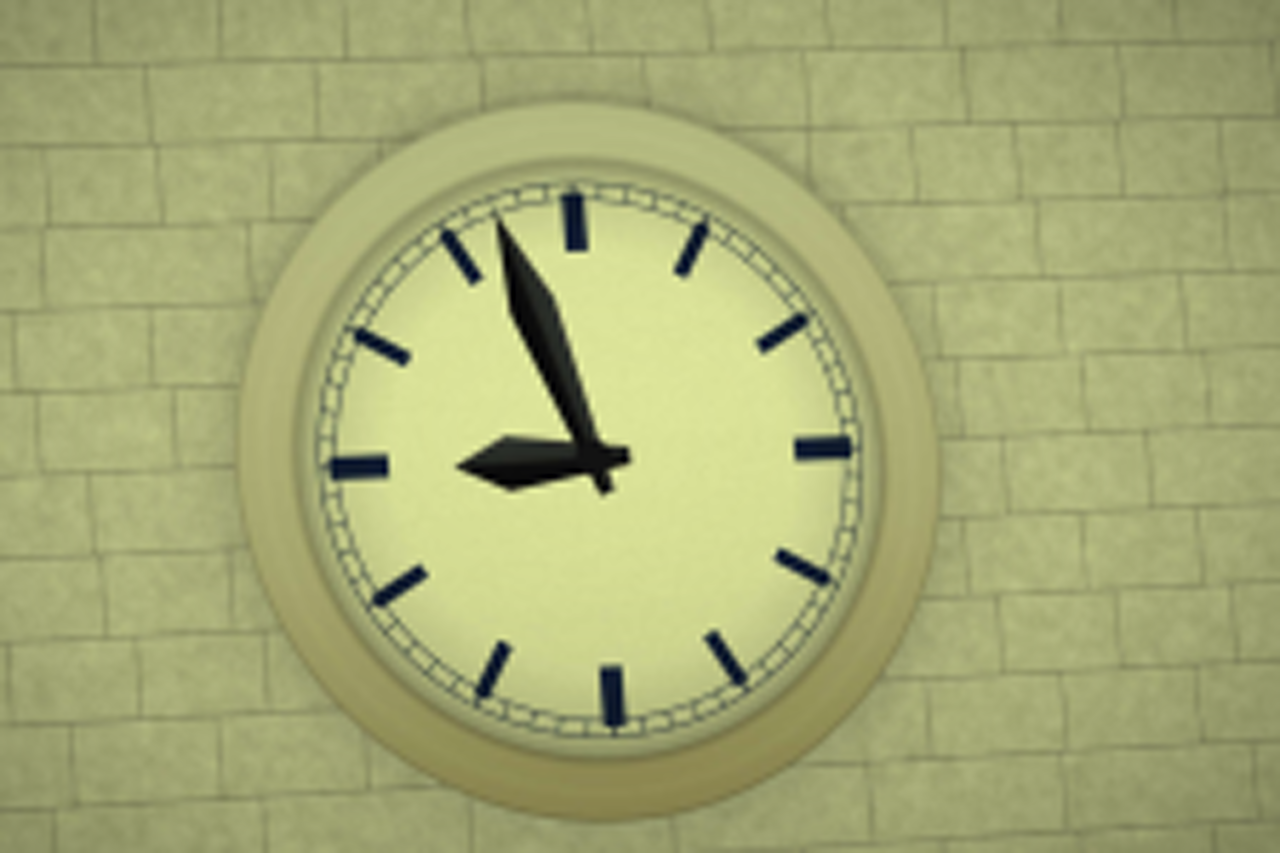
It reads {"hour": 8, "minute": 57}
